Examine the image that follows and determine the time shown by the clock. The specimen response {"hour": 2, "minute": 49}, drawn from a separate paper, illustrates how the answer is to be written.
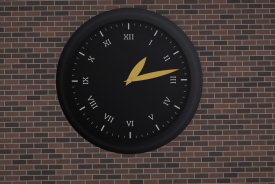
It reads {"hour": 1, "minute": 13}
